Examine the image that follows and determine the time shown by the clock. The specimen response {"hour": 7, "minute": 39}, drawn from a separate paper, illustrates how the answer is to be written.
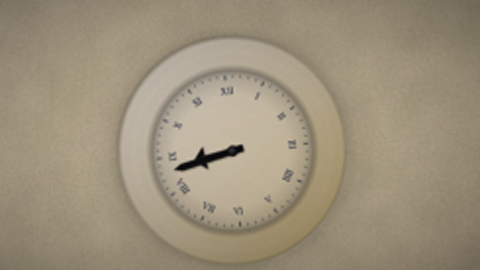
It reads {"hour": 8, "minute": 43}
